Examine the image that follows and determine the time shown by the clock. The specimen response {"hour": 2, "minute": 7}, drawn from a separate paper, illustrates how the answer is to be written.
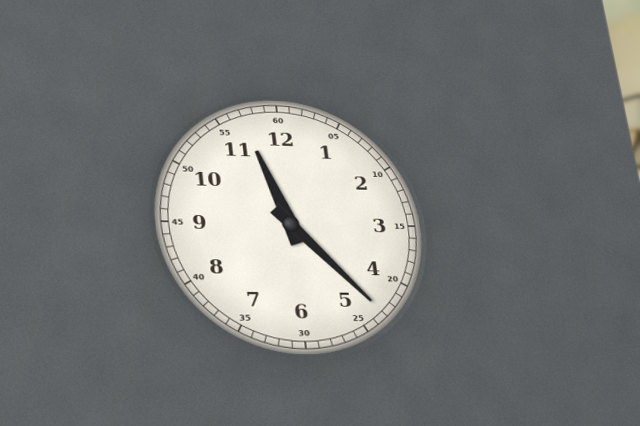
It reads {"hour": 11, "minute": 23}
